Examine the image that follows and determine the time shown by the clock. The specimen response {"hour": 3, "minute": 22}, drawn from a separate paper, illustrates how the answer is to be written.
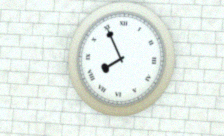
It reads {"hour": 7, "minute": 55}
